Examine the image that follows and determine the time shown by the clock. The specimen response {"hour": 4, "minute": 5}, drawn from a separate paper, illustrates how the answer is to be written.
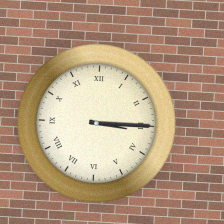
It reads {"hour": 3, "minute": 15}
